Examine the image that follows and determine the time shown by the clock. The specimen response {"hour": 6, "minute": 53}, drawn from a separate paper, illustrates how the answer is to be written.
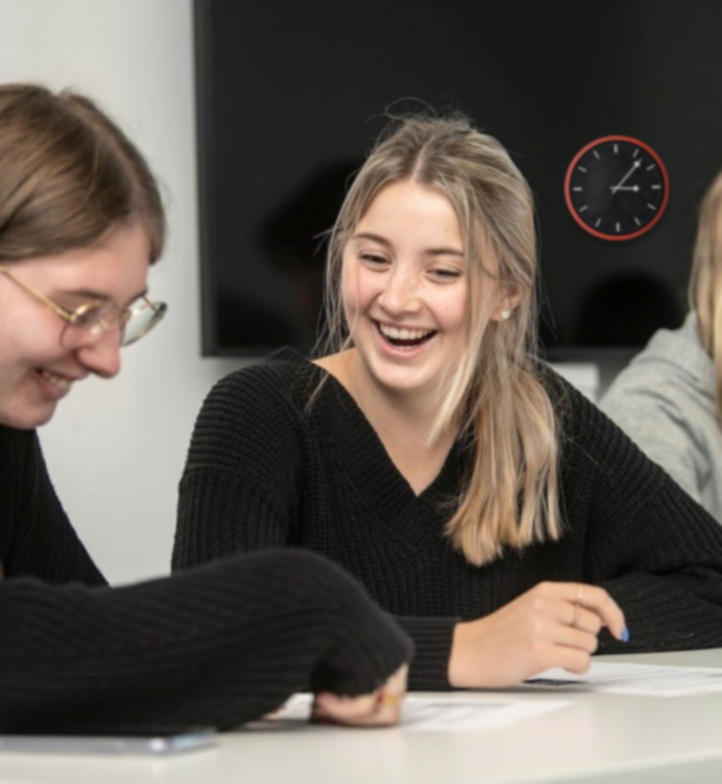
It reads {"hour": 3, "minute": 7}
